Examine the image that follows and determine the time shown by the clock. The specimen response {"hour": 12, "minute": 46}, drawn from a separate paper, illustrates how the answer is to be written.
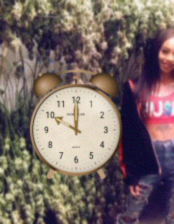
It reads {"hour": 10, "minute": 0}
